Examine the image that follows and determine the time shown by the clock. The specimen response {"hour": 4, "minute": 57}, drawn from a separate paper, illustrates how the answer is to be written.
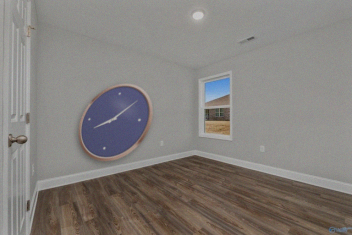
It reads {"hour": 8, "minute": 8}
